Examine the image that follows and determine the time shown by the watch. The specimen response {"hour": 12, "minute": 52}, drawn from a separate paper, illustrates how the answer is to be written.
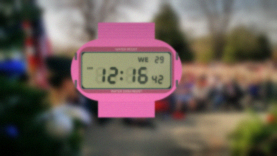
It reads {"hour": 12, "minute": 16}
